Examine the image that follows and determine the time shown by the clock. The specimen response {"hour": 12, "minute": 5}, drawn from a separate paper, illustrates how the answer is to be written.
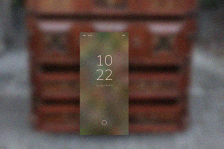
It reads {"hour": 10, "minute": 22}
